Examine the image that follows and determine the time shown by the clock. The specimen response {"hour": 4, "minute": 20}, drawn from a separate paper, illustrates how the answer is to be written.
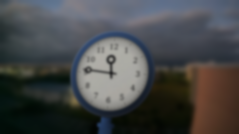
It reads {"hour": 11, "minute": 46}
